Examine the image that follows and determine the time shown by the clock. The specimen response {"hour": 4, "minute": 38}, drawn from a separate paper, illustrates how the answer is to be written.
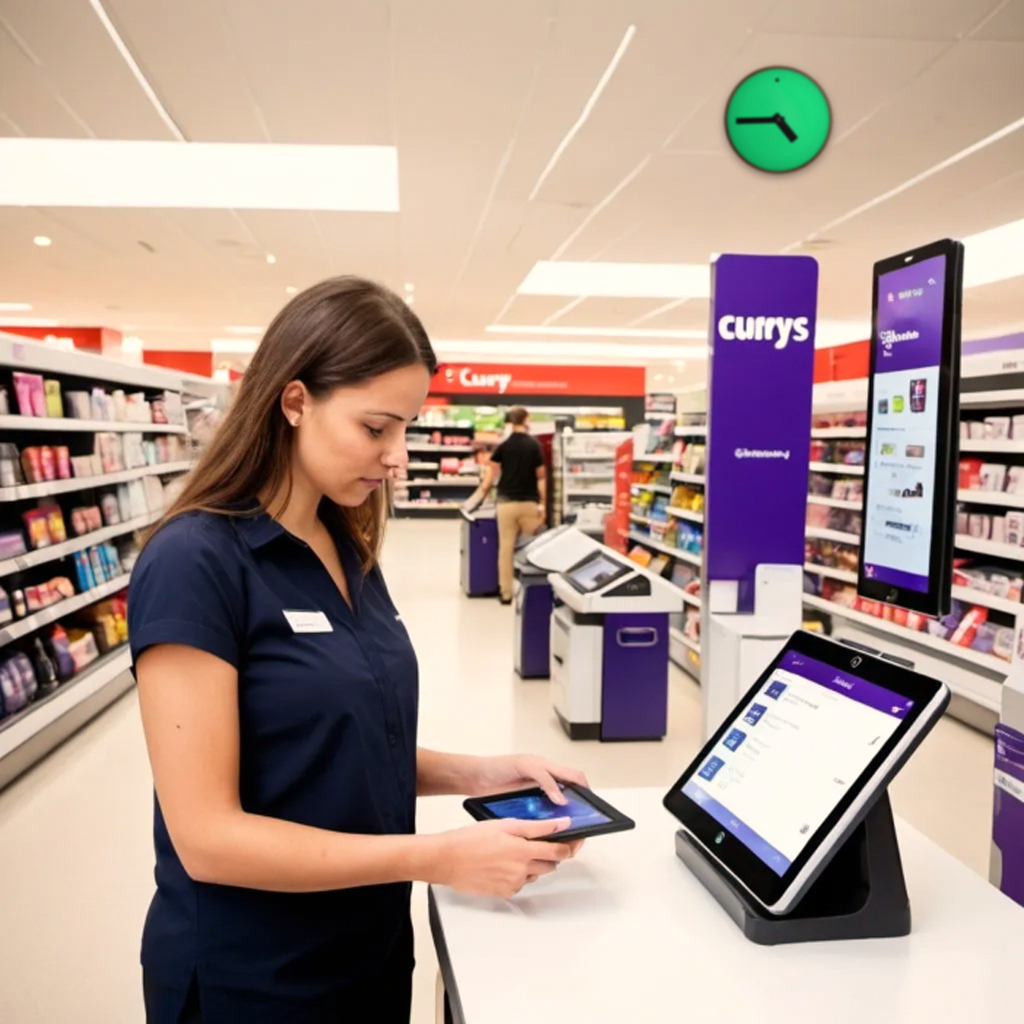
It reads {"hour": 4, "minute": 45}
